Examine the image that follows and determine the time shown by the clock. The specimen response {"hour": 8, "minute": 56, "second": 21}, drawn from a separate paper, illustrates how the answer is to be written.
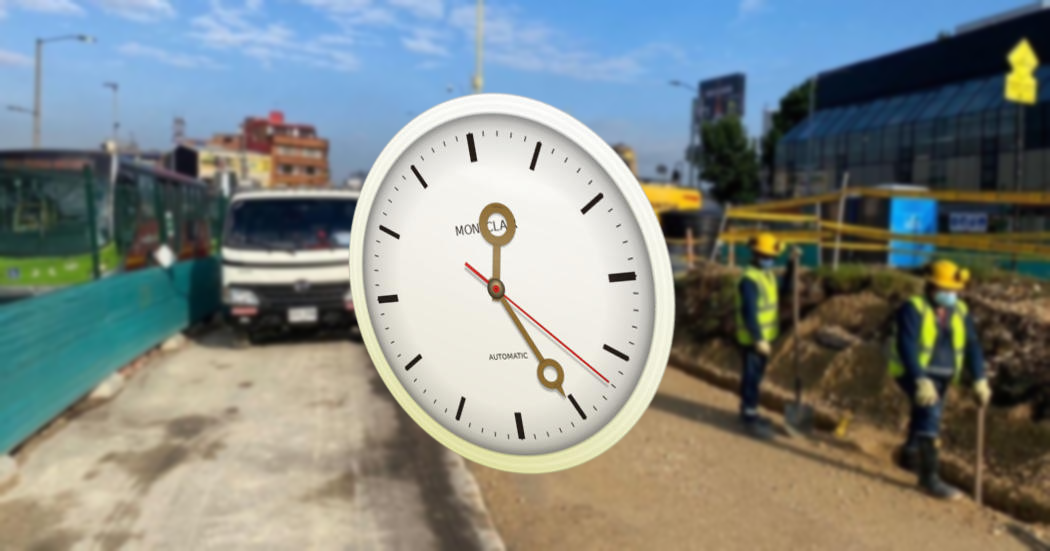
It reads {"hour": 12, "minute": 25, "second": 22}
